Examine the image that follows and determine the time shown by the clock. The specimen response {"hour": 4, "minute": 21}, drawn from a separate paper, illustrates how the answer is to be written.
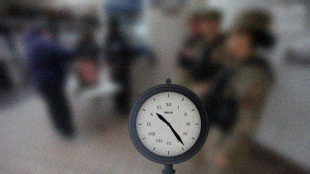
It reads {"hour": 10, "minute": 24}
